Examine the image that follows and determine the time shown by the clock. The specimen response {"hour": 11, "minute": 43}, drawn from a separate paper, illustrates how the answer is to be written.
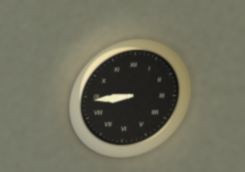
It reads {"hour": 8, "minute": 44}
